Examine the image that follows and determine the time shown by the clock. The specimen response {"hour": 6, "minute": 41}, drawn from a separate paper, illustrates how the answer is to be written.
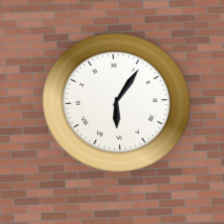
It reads {"hour": 6, "minute": 6}
